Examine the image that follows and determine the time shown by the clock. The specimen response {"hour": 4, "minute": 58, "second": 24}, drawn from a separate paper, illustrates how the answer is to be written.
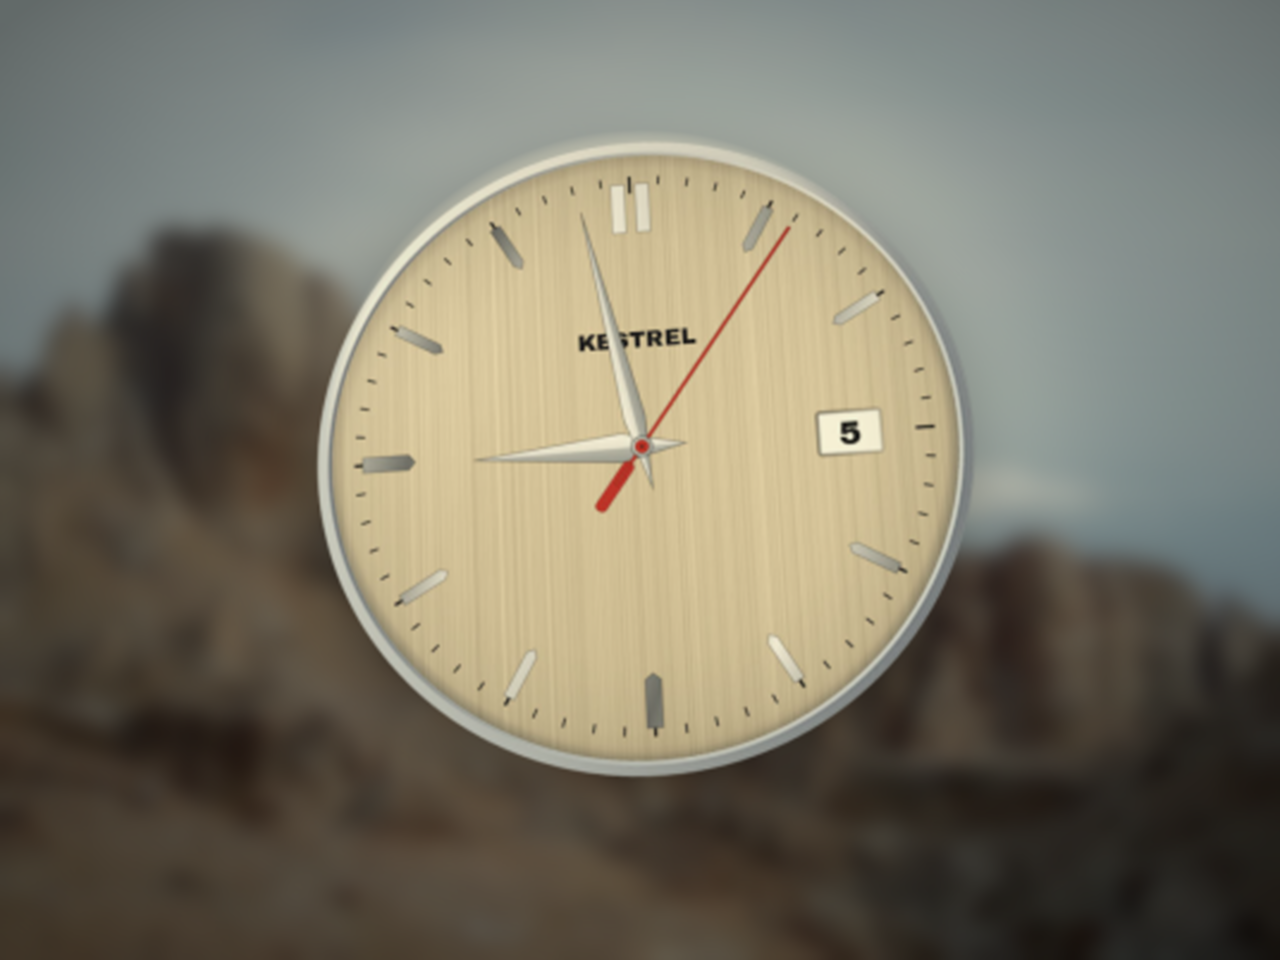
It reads {"hour": 8, "minute": 58, "second": 6}
